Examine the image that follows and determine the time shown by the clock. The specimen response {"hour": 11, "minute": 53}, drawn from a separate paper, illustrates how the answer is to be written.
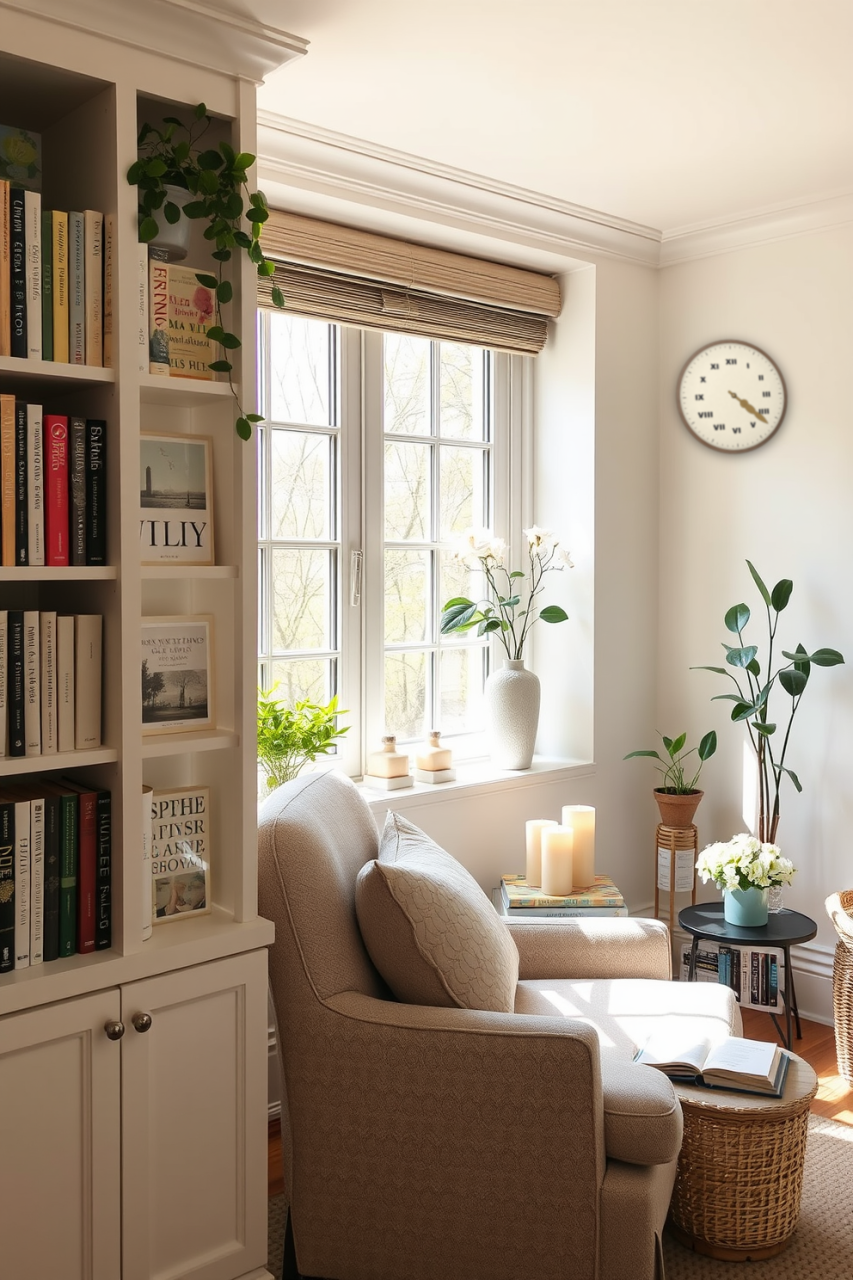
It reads {"hour": 4, "minute": 22}
